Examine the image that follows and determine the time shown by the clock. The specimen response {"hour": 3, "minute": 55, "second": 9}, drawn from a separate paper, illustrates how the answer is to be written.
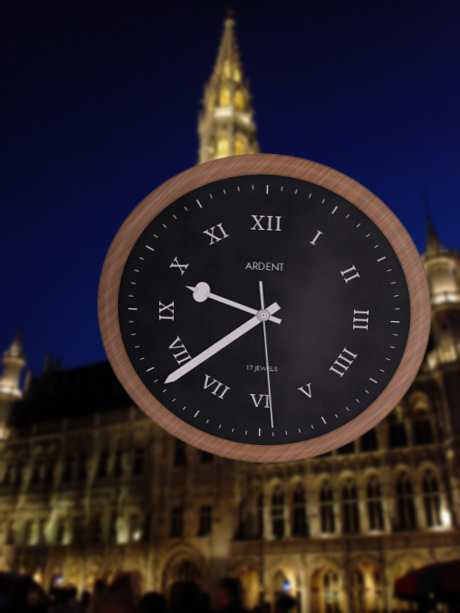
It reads {"hour": 9, "minute": 38, "second": 29}
